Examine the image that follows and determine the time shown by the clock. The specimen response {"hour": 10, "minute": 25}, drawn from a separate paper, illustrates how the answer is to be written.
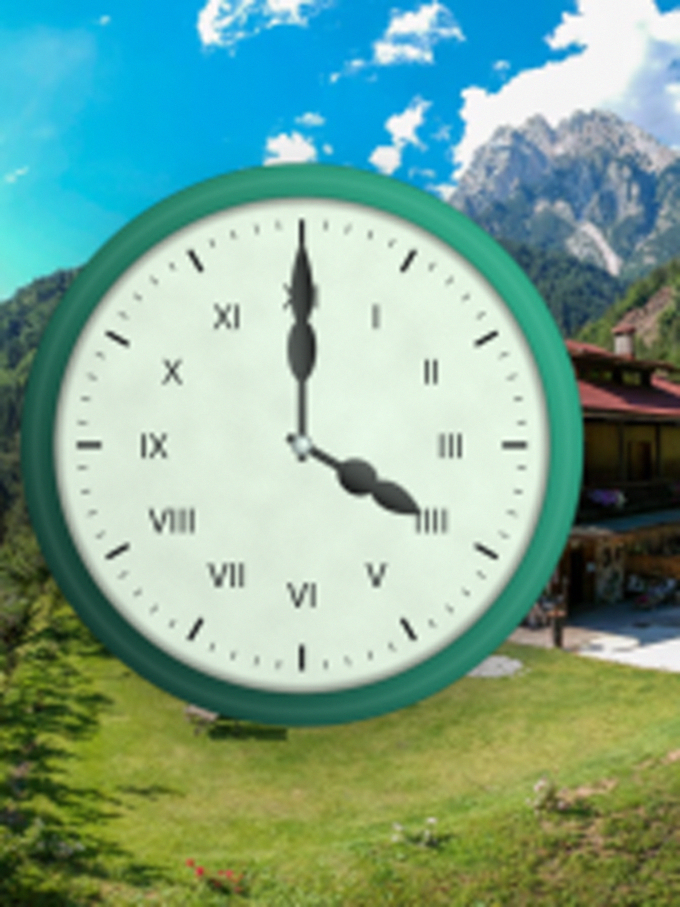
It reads {"hour": 4, "minute": 0}
